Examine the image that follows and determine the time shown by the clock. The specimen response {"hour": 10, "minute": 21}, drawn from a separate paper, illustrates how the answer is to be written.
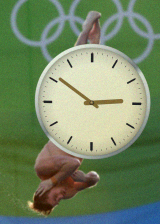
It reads {"hour": 2, "minute": 51}
